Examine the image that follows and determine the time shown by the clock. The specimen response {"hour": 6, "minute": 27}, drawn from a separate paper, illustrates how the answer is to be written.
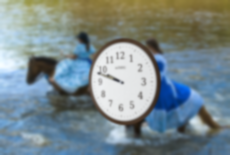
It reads {"hour": 9, "minute": 48}
